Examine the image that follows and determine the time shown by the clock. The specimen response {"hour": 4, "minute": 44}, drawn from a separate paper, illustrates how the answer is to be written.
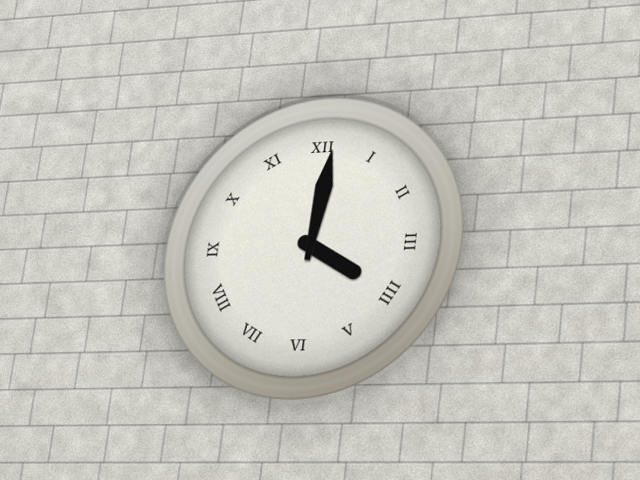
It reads {"hour": 4, "minute": 1}
